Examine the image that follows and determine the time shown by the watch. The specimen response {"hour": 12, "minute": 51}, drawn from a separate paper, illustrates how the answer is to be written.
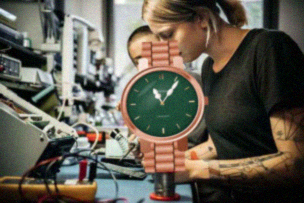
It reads {"hour": 11, "minute": 6}
